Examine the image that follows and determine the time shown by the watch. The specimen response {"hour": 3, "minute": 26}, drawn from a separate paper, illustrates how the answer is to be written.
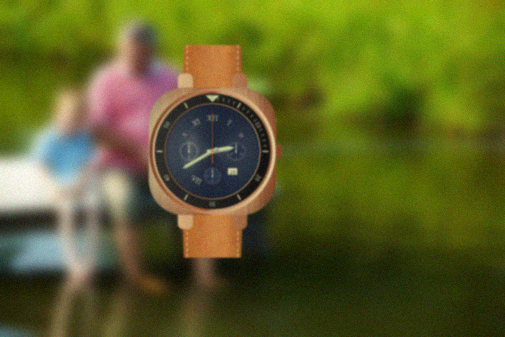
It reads {"hour": 2, "minute": 40}
